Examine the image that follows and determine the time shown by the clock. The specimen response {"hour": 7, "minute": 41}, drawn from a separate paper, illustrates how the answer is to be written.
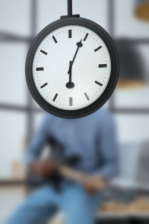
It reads {"hour": 6, "minute": 4}
